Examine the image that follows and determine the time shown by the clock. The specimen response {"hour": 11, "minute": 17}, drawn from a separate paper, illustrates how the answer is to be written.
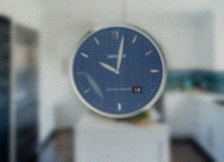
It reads {"hour": 10, "minute": 2}
